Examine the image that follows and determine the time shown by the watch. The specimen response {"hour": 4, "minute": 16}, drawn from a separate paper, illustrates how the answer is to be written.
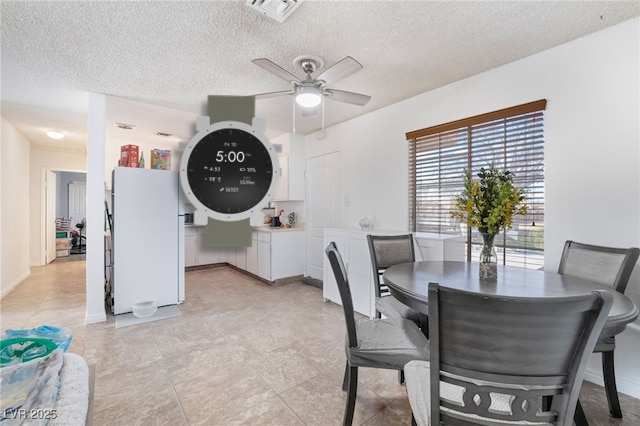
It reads {"hour": 5, "minute": 0}
